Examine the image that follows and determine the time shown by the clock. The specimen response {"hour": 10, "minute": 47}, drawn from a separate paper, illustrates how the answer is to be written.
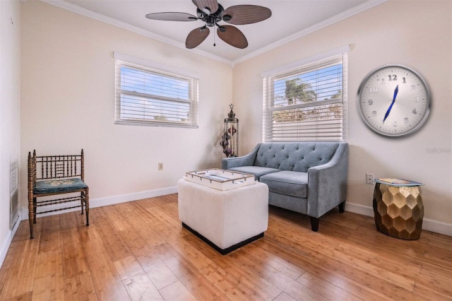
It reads {"hour": 12, "minute": 35}
